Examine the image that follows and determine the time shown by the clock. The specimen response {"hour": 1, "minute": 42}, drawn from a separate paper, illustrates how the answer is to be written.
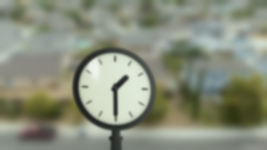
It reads {"hour": 1, "minute": 30}
